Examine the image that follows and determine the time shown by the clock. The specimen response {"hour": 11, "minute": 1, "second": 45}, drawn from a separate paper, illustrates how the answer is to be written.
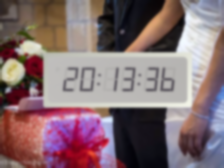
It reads {"hour": 20, "minute": 13, "second": 36}
